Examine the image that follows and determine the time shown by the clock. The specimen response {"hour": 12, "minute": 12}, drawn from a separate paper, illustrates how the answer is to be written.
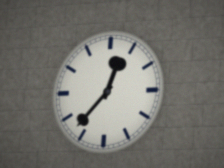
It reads {"hour": 12, "minute": 37}
